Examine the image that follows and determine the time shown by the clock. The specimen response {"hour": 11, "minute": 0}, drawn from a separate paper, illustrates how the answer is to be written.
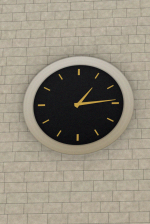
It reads {"hour": 1, "minute": 14}
